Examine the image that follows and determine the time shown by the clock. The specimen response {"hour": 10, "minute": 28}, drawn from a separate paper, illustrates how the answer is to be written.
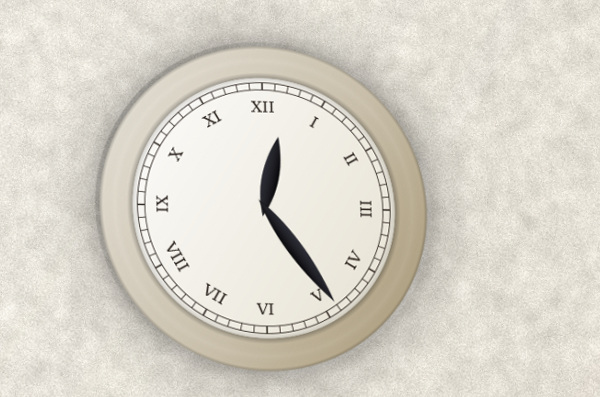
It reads {"hour": 12, "minute": 24}
